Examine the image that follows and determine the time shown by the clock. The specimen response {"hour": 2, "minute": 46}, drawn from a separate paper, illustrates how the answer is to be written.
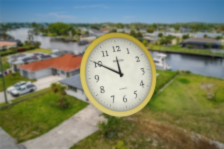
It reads {"hour": 11, "minute": 50}
